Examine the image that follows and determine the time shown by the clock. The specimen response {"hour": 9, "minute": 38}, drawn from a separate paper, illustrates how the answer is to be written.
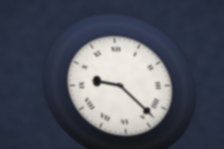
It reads {"hour": 9, "minute": 23}
